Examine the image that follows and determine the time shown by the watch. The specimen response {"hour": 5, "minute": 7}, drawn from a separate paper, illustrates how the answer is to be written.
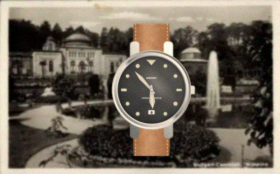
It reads {"hour": 5, "minute": 53}
